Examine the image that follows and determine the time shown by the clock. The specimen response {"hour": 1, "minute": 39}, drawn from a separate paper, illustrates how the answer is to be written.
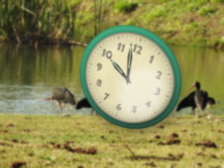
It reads {"hour": 9, "minute": 58}
